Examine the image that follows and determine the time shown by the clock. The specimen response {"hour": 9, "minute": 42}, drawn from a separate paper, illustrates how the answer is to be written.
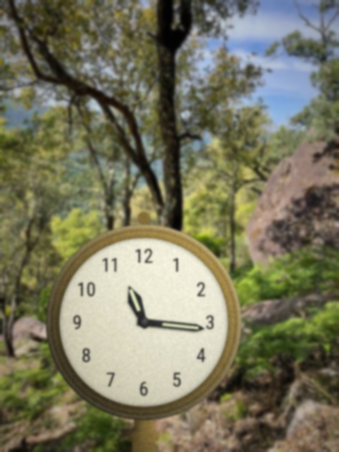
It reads {"hour": 11, "minute": 16}
